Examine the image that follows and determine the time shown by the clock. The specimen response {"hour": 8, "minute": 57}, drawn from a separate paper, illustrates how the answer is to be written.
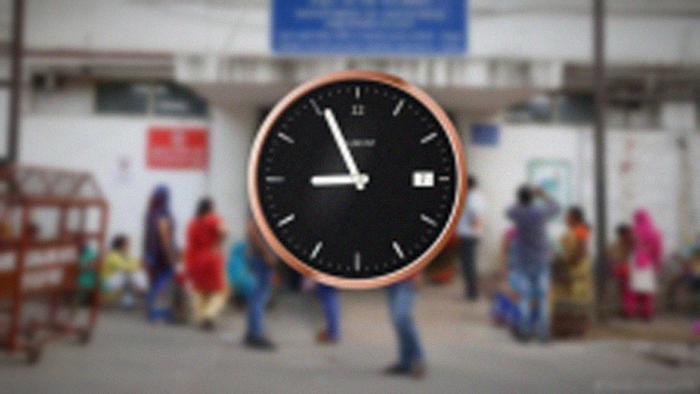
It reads {"hour": 8, "minute": 56}
